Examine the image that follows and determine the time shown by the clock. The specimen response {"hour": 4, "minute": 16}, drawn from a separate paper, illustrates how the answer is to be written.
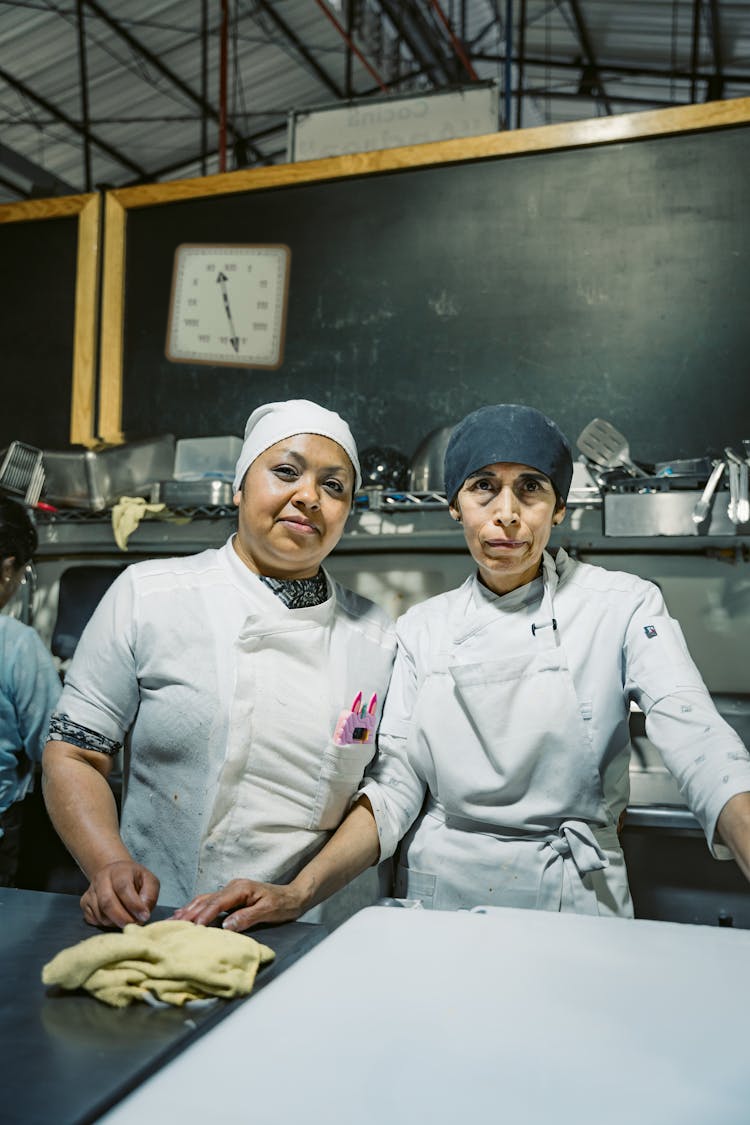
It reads {"hour": 11, "minute": 27}
